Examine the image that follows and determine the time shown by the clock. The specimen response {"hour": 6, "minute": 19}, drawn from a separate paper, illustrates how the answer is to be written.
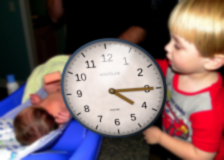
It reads {"hour": 4, "minute": 15}
